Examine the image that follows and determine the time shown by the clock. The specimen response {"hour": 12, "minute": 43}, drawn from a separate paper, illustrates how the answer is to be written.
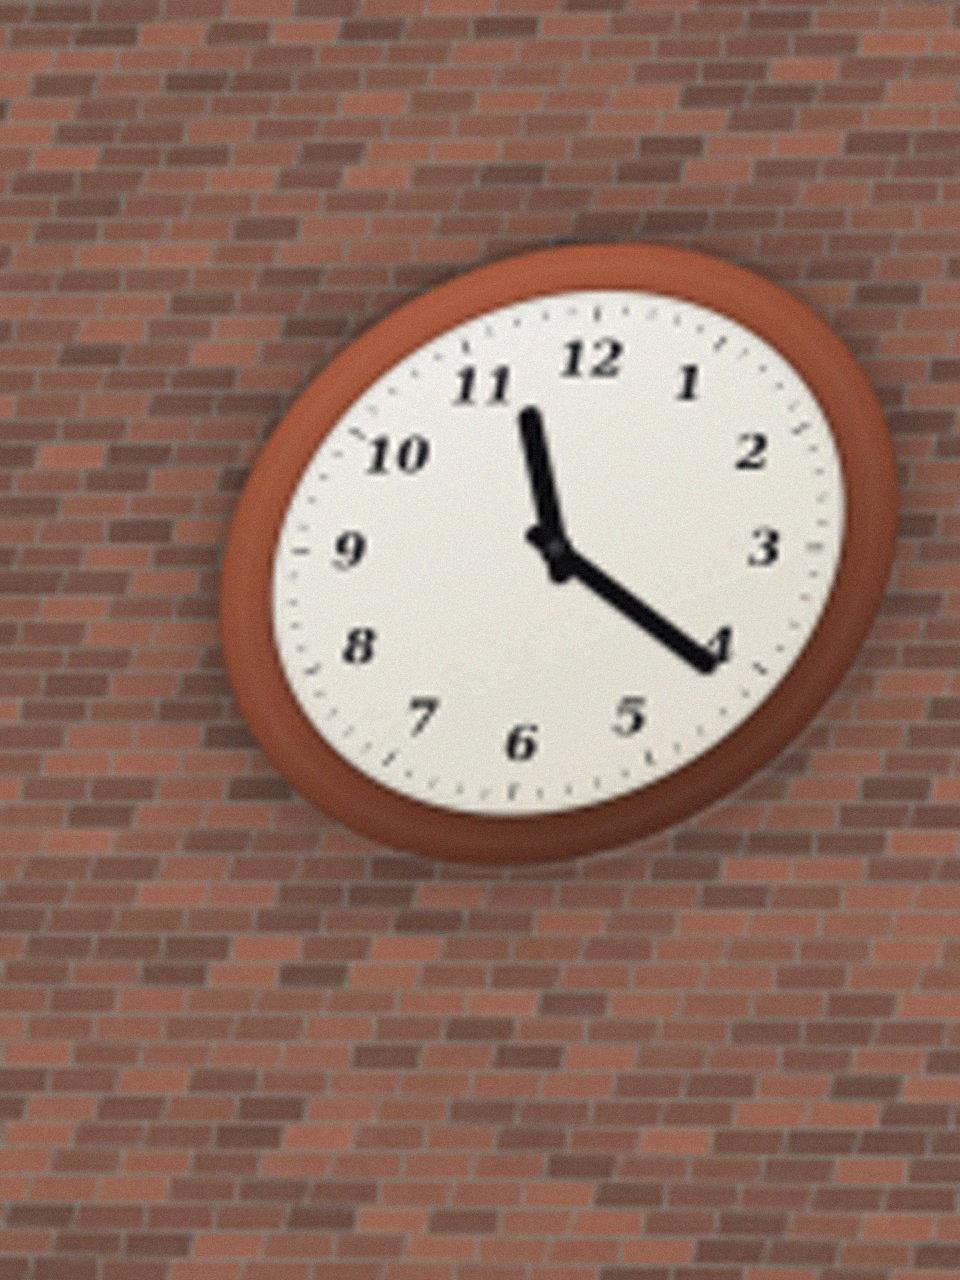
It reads {"hour": 11, "minute": 21}
